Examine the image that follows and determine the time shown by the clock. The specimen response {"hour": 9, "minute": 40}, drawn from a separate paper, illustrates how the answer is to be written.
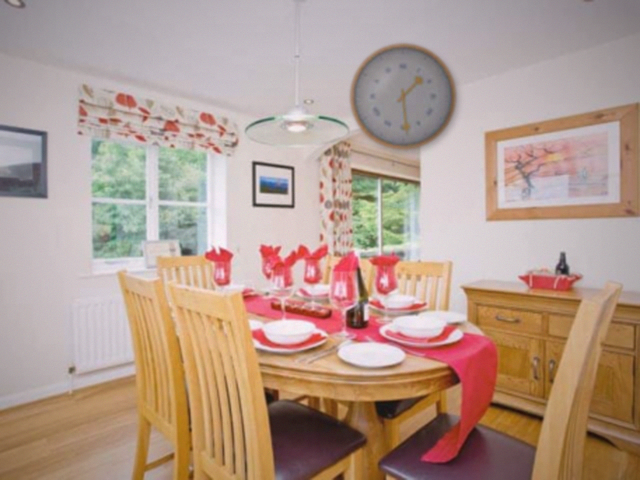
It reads {"hour": 1, "minute": 29}
